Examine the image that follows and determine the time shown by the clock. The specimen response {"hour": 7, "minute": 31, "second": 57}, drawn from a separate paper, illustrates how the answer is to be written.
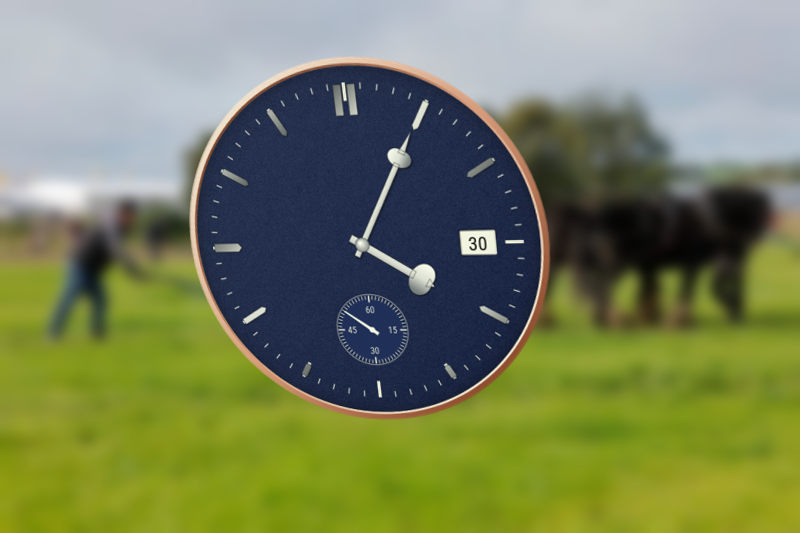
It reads {"hour": 4, "minute": 4, "second": 51}
